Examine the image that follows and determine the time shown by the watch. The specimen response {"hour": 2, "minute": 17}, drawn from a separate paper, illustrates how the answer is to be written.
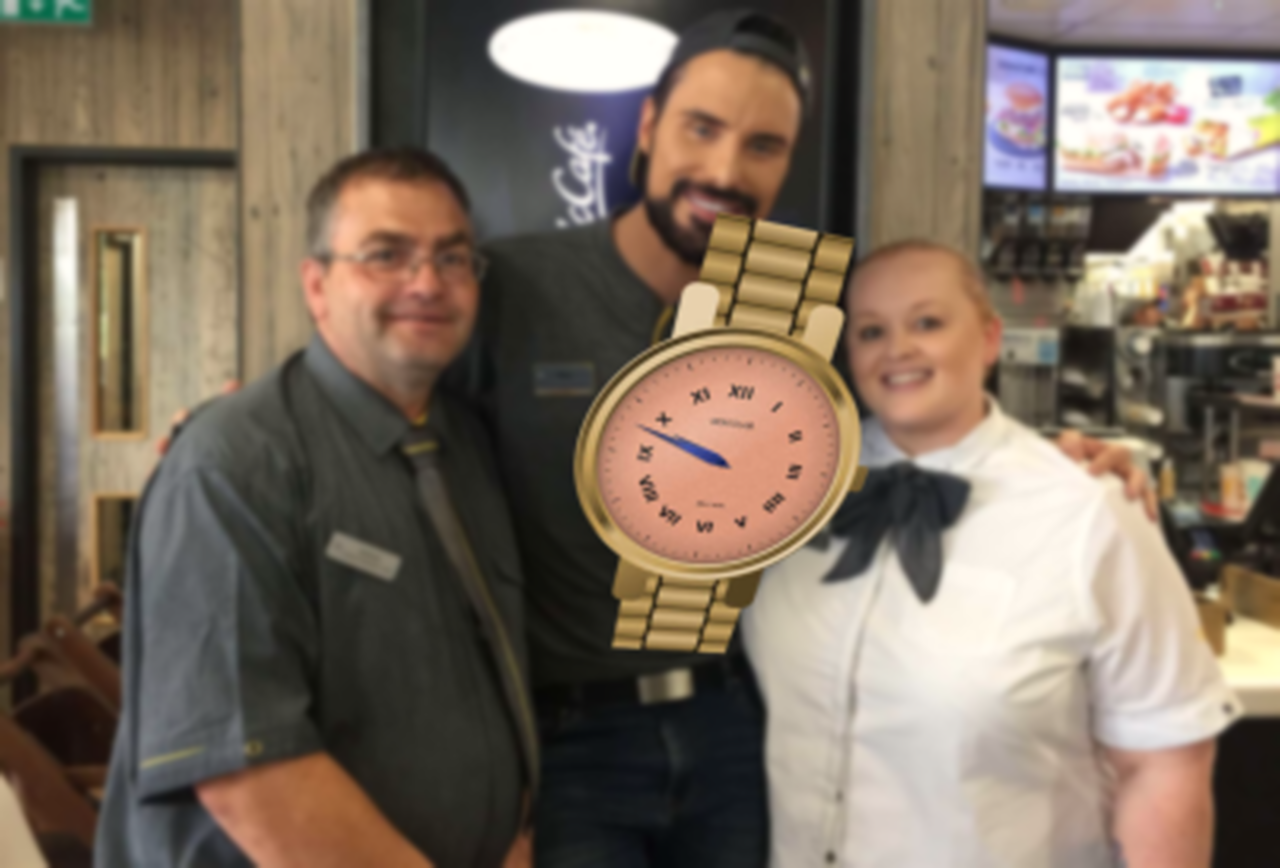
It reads {"hour": 9, "minute": 48}
